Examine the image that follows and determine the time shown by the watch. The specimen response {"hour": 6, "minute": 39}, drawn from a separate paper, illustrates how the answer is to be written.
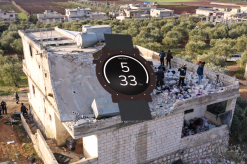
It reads {"hour": 5, "minute": 33}
